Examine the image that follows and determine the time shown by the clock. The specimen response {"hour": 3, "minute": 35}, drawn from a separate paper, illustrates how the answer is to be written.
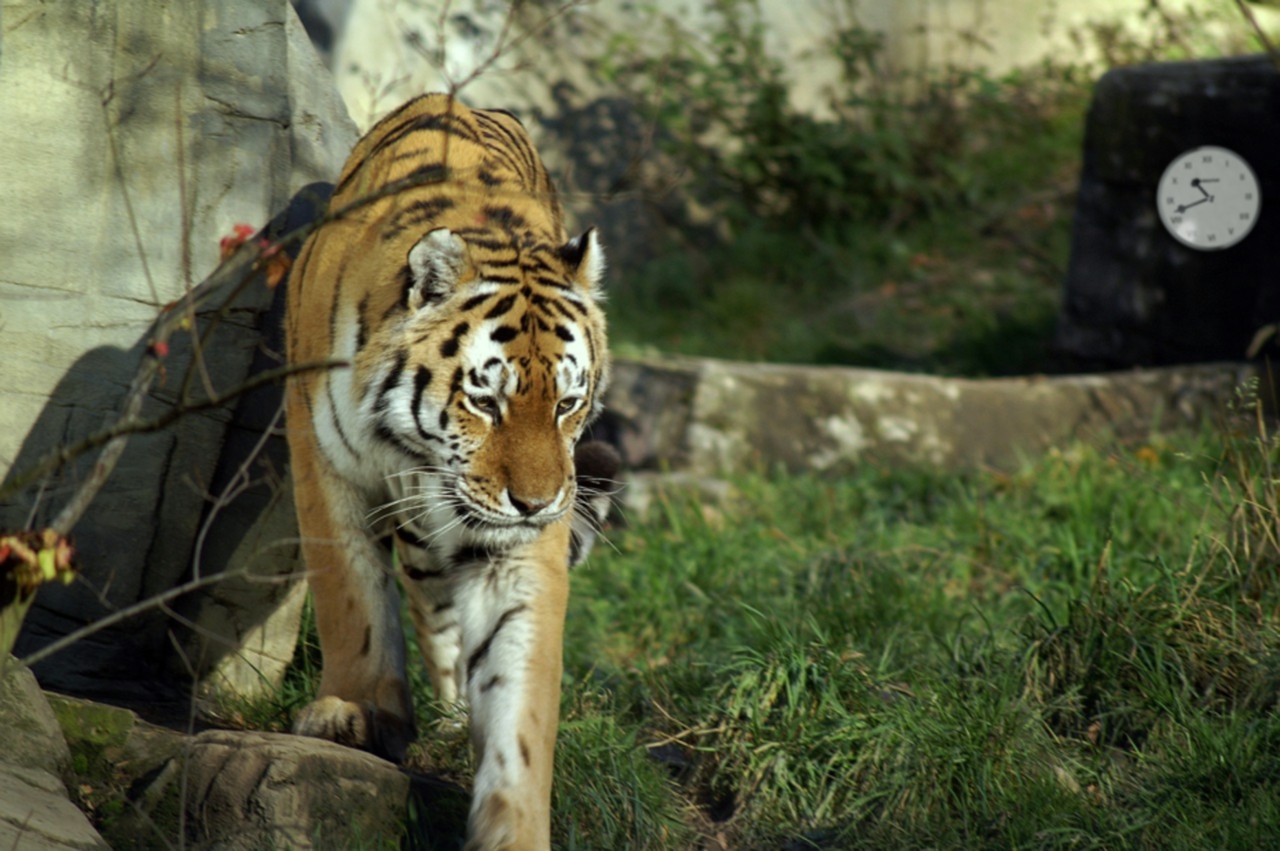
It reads {"hour": 10, "minute": 42}
